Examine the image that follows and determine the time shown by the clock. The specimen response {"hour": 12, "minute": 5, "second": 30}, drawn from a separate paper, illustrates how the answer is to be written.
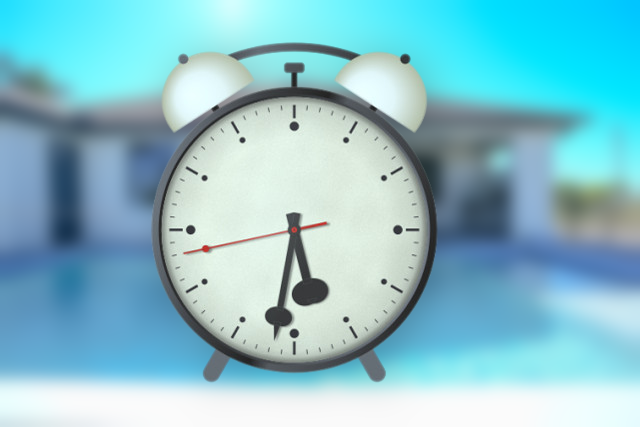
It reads {"hour": 5, "minute": 31, "second": 43}
